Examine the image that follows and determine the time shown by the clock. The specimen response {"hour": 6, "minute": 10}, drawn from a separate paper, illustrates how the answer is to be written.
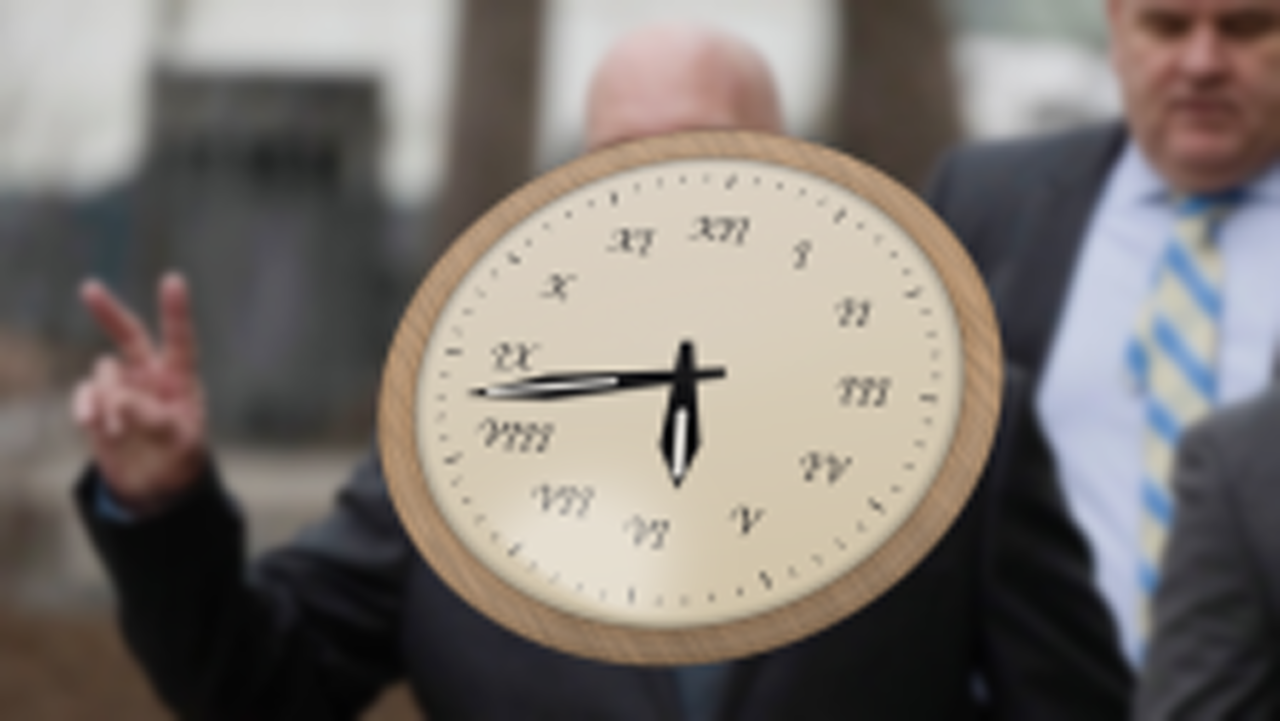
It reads {"hour": 5, "minute": 43}
